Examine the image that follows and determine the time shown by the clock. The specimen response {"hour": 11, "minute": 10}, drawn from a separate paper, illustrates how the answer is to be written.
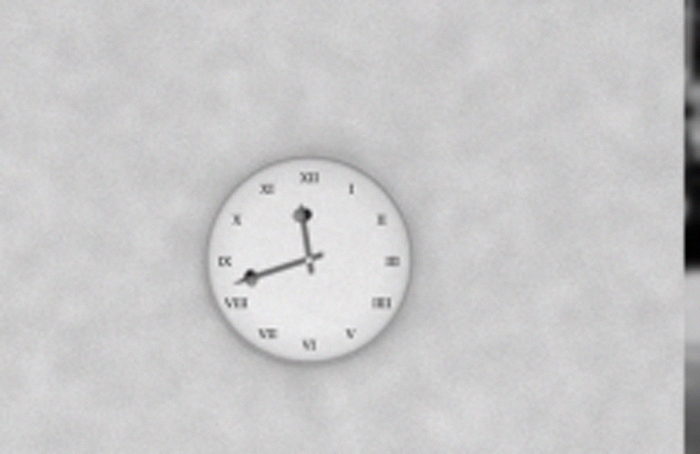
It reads {"hour": 11, "minute": 42}
